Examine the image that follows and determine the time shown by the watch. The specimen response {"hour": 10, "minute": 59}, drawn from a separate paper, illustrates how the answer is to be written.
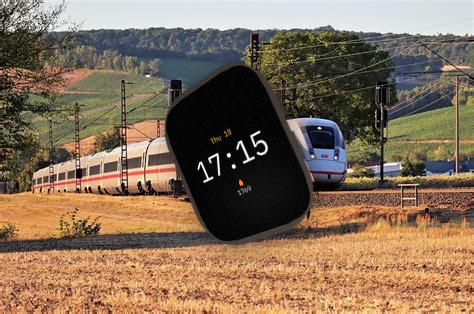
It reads {"hour": 17, "minute": 15}
